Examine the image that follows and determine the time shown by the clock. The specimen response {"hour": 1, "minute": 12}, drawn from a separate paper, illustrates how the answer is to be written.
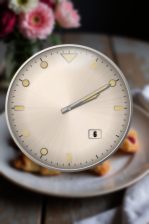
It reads {"hour": 2, "minute": 10}
